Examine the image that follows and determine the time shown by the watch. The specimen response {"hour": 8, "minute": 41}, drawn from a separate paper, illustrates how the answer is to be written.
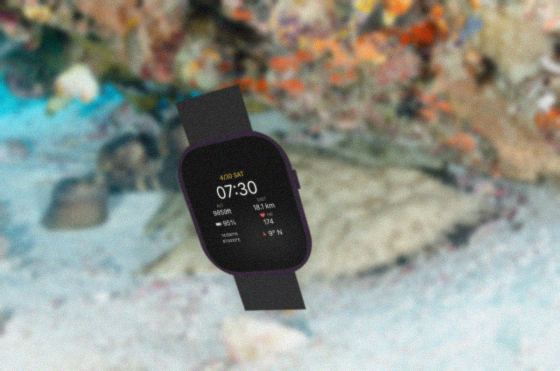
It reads {"hour": 7, "minute": 30}
